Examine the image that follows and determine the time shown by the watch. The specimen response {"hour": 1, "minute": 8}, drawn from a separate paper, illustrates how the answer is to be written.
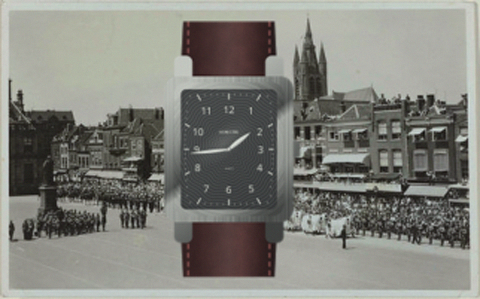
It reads {"hour": 1, "minute": 44}
